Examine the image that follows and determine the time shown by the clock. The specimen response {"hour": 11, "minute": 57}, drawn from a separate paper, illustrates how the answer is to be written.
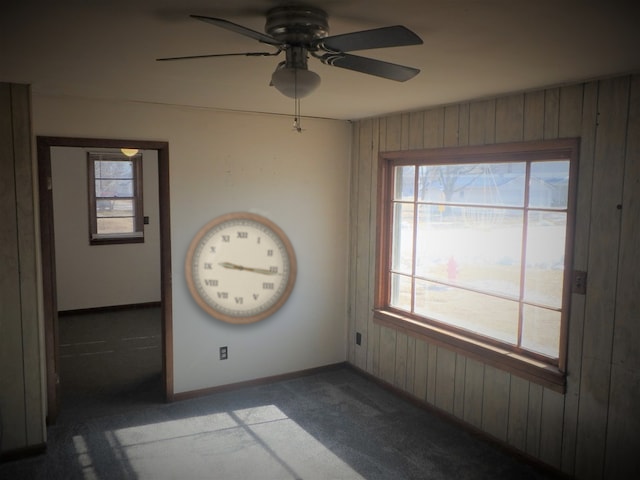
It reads {"hour": 9, "minute": 16}
